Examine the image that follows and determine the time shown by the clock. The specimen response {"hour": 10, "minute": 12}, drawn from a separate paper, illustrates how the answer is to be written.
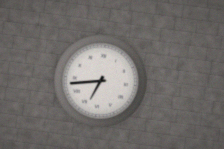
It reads {"hour": 6, "minute": 43}
